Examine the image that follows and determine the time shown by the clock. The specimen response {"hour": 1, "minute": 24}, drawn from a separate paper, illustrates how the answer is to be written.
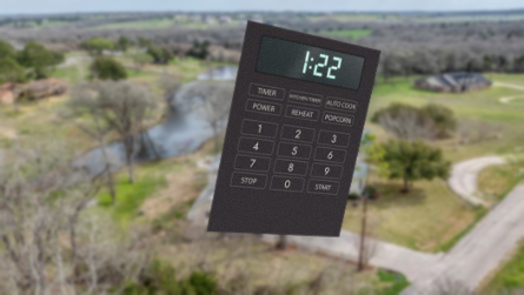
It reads {"hour": 1, "minute": 22}
